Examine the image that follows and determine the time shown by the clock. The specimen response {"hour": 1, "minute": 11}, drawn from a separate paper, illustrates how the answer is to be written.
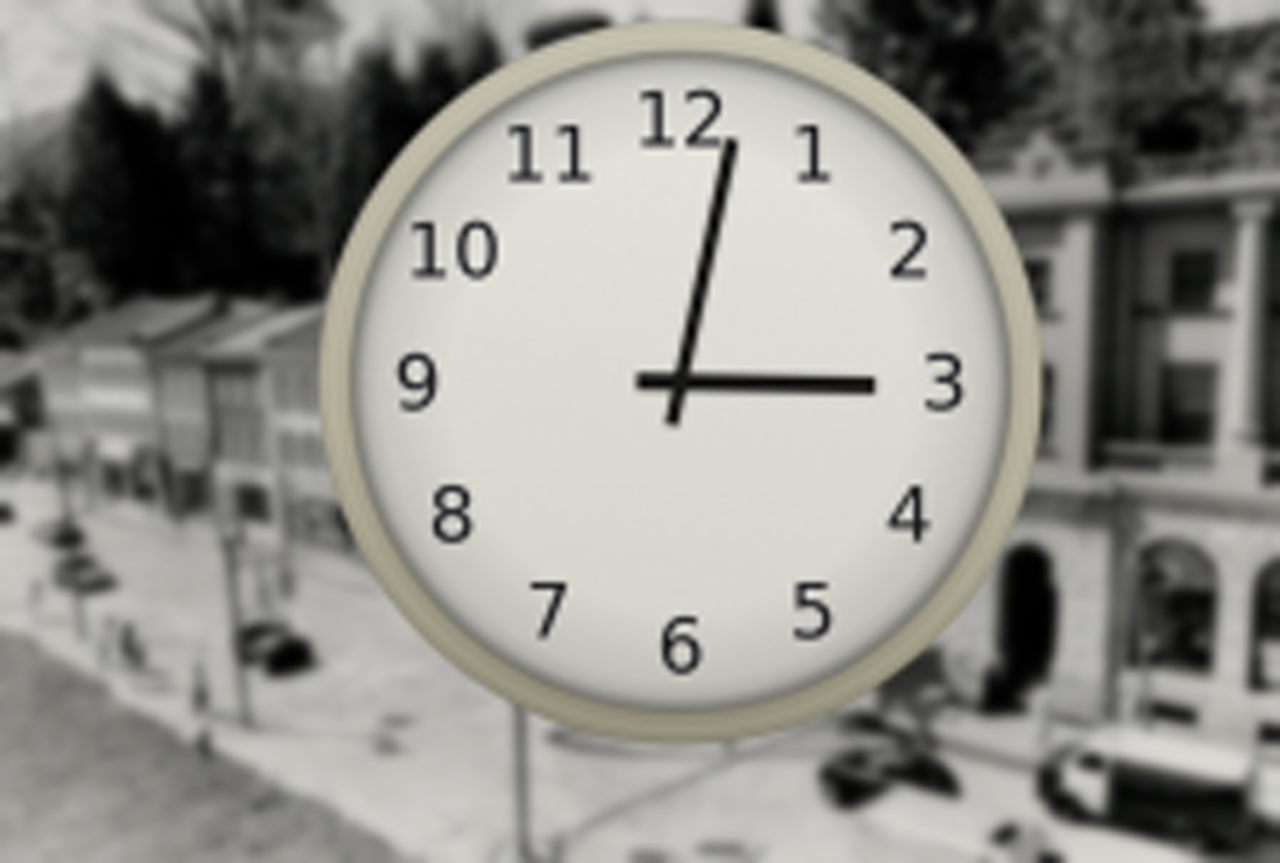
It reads {"hour": 3, "minute": 2}
